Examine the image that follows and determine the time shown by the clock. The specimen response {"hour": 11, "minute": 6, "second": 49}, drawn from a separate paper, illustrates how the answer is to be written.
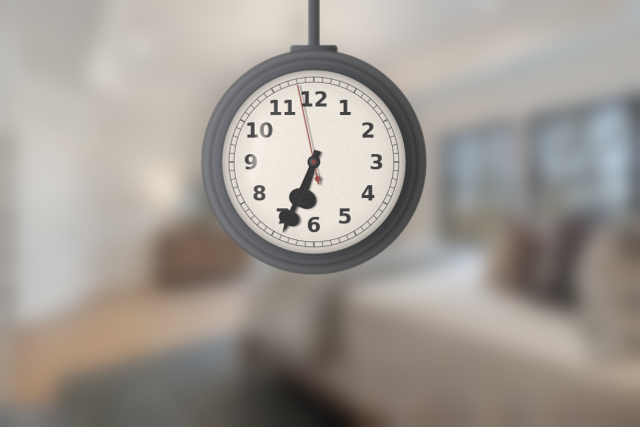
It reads {"hour": 6, "minute": 33, "second": 58}
